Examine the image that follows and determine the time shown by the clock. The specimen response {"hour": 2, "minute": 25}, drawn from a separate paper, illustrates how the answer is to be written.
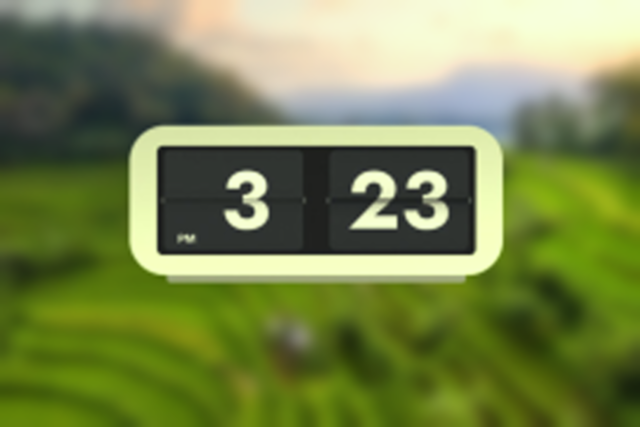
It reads {"hour": 3, "minute": 23}
